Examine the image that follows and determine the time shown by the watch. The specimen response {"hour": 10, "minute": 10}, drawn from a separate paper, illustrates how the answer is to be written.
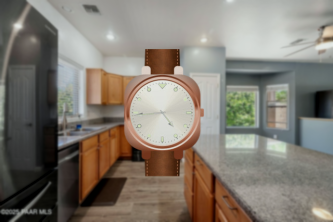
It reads {"hour": 4, "minute": 44}
